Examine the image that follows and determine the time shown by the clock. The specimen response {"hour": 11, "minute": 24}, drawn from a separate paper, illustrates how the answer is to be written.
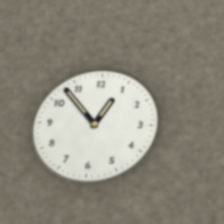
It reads {"hour": 12, "minute": 53}
